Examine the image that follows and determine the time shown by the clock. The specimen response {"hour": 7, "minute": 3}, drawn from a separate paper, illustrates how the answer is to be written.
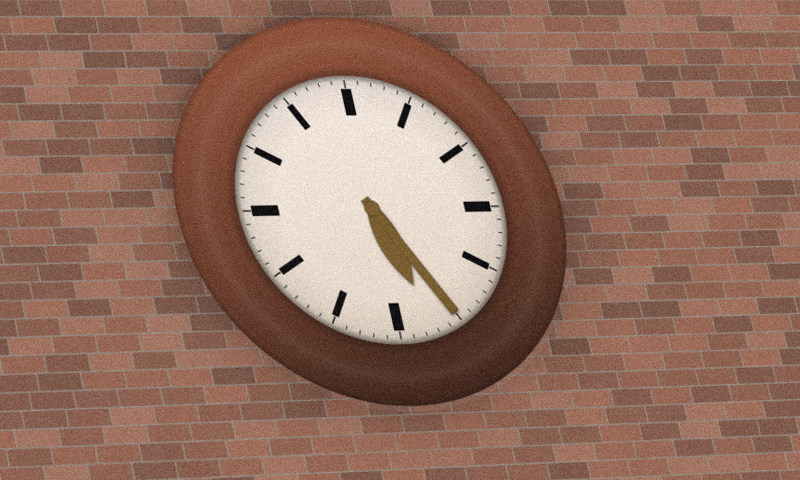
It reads {"hour": 5, "minute": 25}
